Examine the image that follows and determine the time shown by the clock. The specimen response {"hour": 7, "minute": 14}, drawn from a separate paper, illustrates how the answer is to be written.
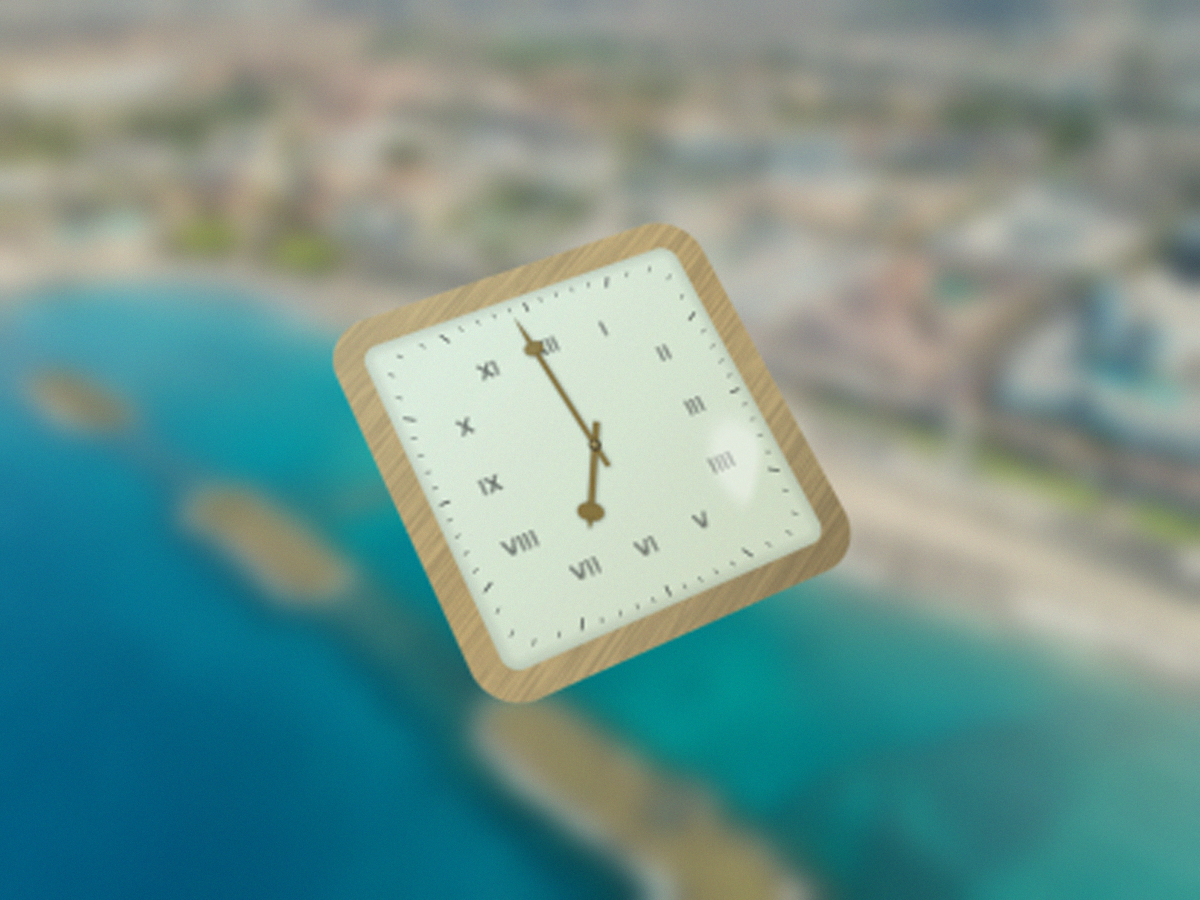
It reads {"hour": 6, "minute": 59}
